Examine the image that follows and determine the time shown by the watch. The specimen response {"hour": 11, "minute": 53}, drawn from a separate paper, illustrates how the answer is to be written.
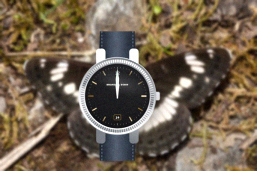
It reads {"hour": 12, "minute": 0}
